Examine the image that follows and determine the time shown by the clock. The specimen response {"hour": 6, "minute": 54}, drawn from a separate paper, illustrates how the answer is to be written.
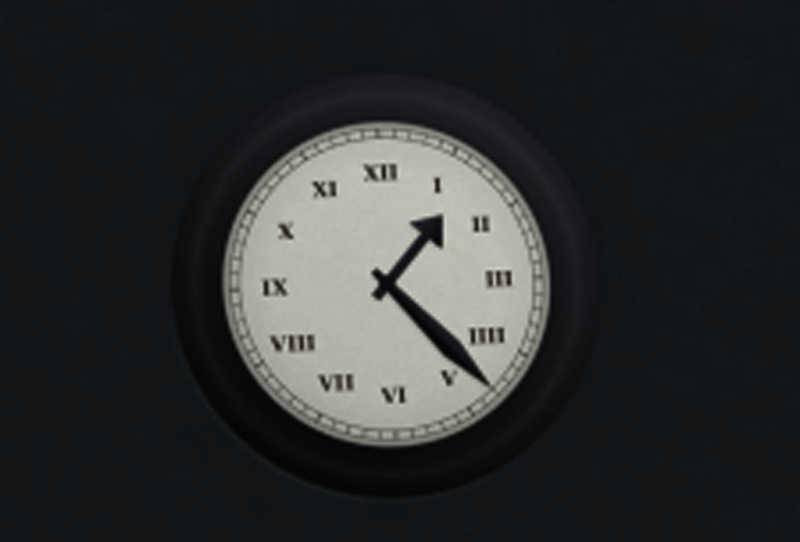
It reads {"hour": 1, "minute": 23}
